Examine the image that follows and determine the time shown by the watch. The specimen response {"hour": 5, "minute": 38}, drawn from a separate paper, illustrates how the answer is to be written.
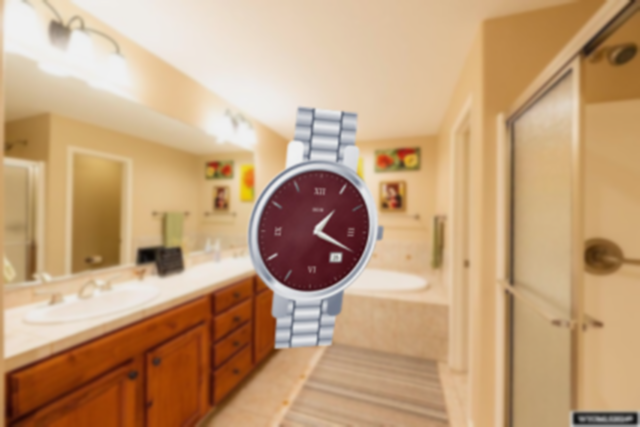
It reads {"hour": 1, "minute": 19}
